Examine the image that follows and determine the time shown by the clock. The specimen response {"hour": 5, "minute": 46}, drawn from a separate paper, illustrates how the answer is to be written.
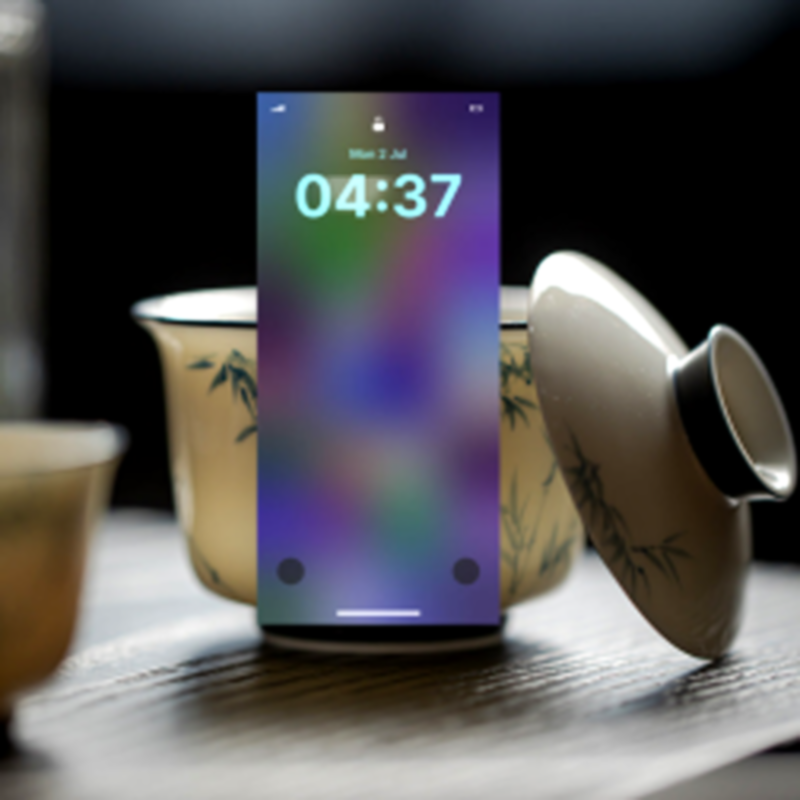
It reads {"hour": 4, "minute": 37}
